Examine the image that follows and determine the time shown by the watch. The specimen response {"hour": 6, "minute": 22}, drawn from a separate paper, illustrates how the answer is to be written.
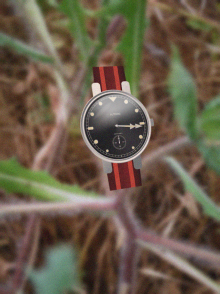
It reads {"hour": 3, "minute": 16}
